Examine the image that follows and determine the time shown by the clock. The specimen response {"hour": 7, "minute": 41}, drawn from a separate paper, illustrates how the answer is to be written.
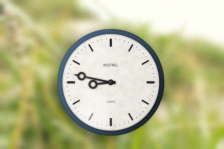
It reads {"hour": 8, "minute": 47}
